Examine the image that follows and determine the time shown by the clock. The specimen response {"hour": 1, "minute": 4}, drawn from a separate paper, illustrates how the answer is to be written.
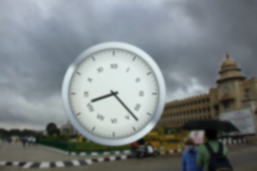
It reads {"hour": 8, "minute": 23}
